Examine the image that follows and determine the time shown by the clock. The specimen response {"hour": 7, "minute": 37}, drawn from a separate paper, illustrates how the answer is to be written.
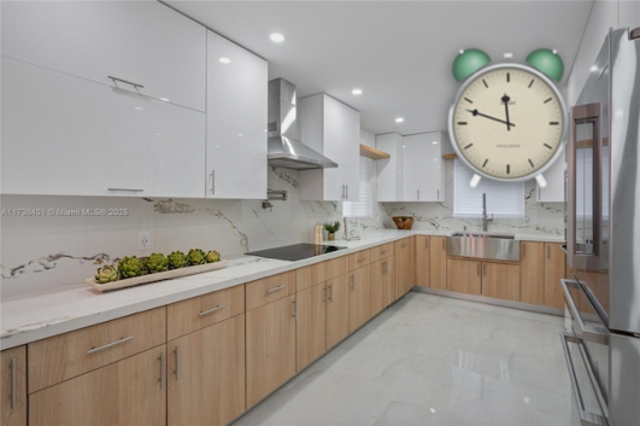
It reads {"hour": 11, "minute": 48}
